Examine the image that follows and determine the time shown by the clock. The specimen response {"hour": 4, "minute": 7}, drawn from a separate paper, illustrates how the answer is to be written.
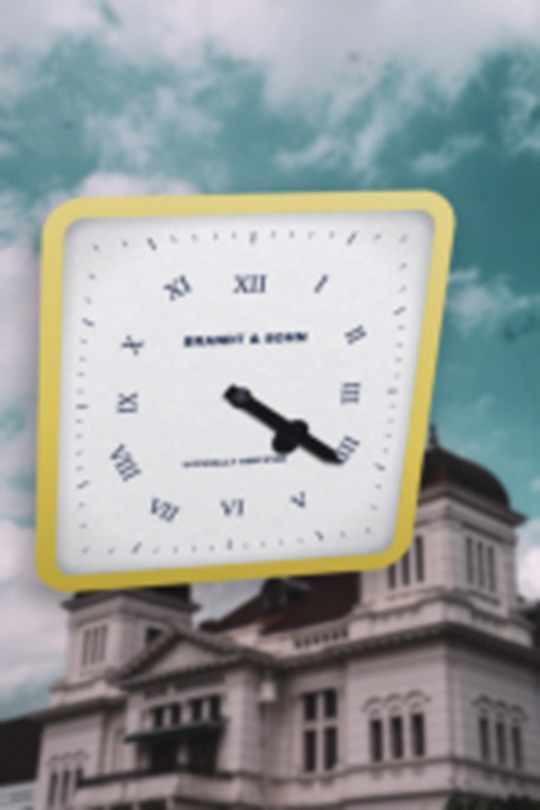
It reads {"hour": 4, "minute": 21}
